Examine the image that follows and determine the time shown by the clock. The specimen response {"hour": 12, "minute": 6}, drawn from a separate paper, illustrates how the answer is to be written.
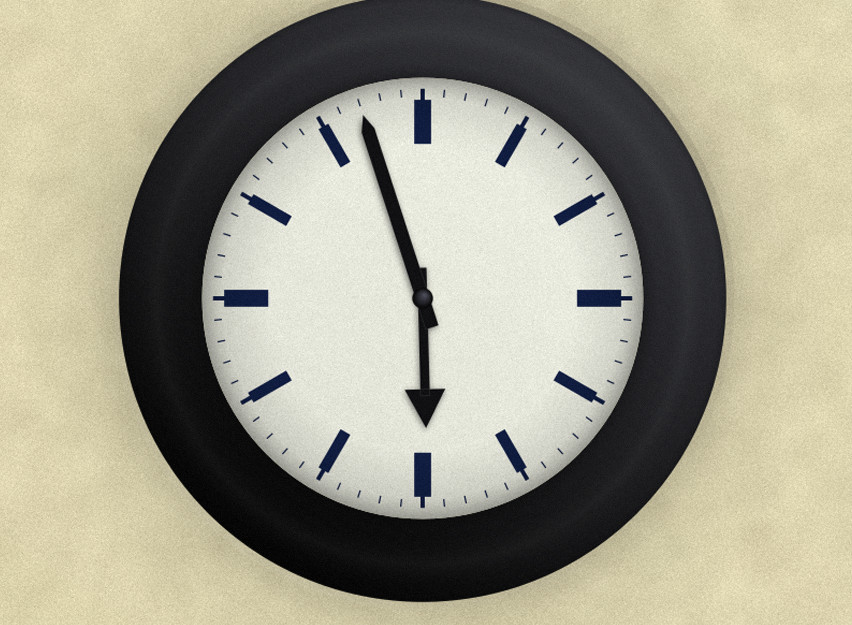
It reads {"hour": 5, "minute": 57}
